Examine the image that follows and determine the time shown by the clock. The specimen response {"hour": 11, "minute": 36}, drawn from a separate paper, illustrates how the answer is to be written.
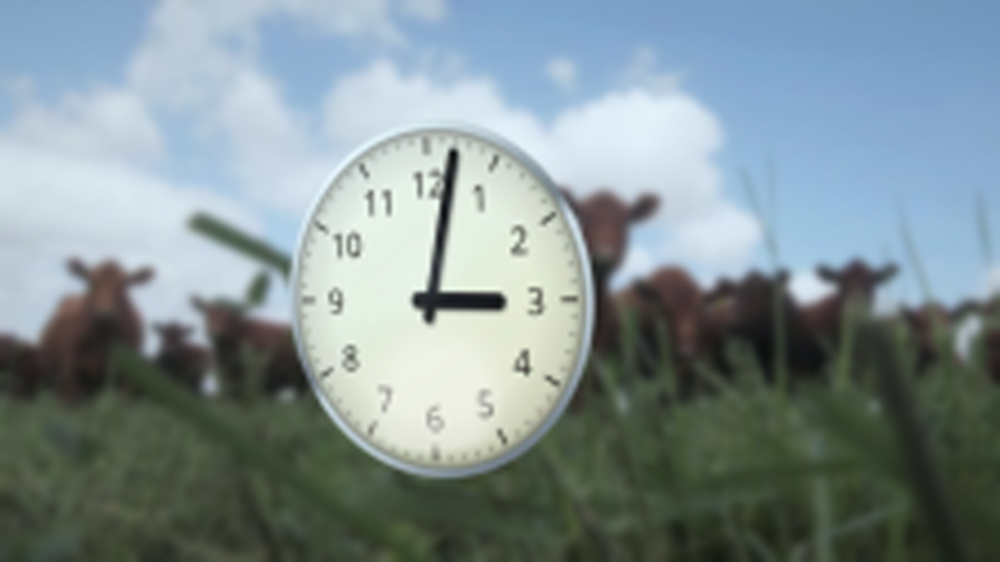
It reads {"hour": 3, "minute": 2}
